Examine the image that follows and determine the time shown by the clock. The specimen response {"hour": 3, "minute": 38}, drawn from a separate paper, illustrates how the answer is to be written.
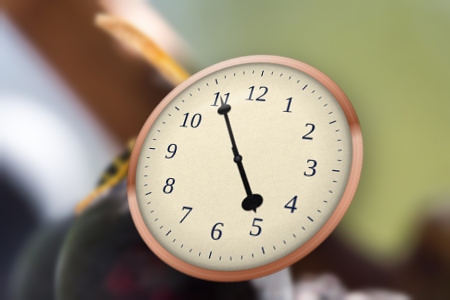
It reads {"hour": 4, "minute": 55}
